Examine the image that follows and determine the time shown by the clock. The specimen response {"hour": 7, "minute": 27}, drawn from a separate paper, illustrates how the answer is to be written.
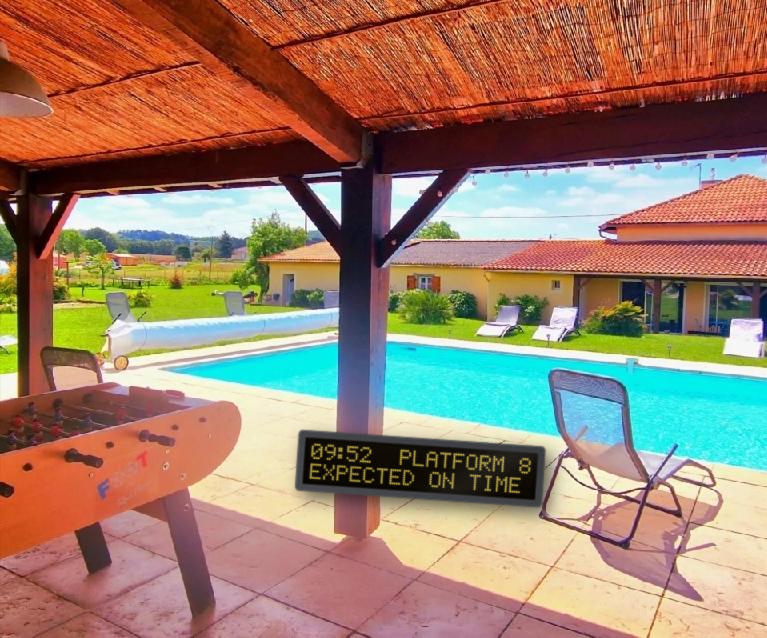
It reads {"hour": 9, "minute": 52}
